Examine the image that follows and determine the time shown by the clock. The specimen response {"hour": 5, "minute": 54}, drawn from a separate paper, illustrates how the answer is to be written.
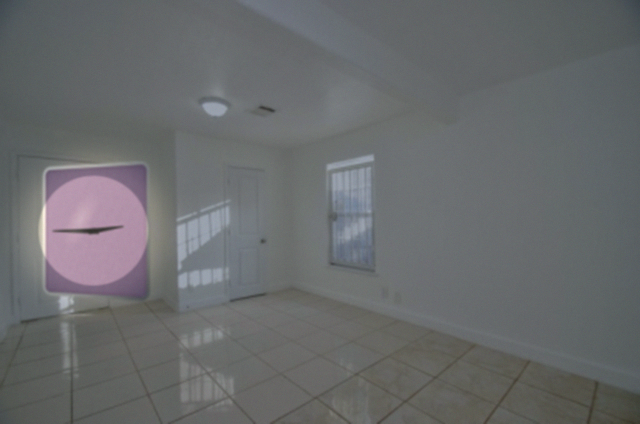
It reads {"hour": 2, "minute": 45}
